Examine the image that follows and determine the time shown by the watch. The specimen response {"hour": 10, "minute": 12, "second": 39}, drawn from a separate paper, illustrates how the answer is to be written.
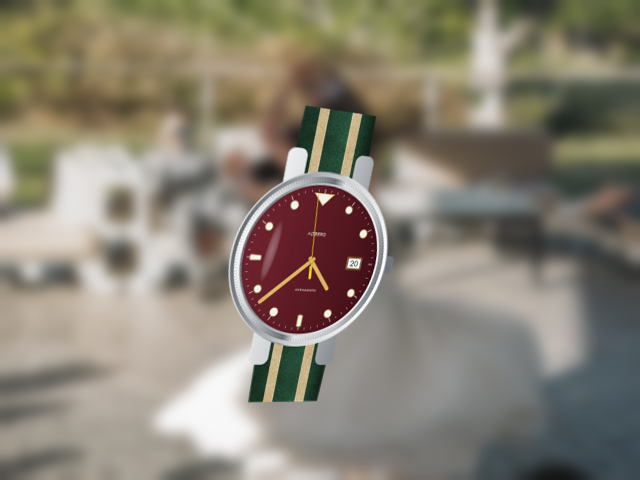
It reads {"hour": 4, "minute": 37, "second": 59}
